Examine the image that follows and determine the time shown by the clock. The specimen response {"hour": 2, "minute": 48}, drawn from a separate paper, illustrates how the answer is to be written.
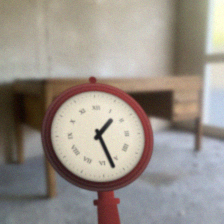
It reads {"hour": 1, "minute": 27}
